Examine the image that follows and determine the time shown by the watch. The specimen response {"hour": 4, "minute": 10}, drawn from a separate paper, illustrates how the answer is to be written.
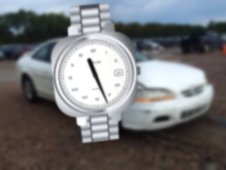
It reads {"hour": 11, "minute": 27}
